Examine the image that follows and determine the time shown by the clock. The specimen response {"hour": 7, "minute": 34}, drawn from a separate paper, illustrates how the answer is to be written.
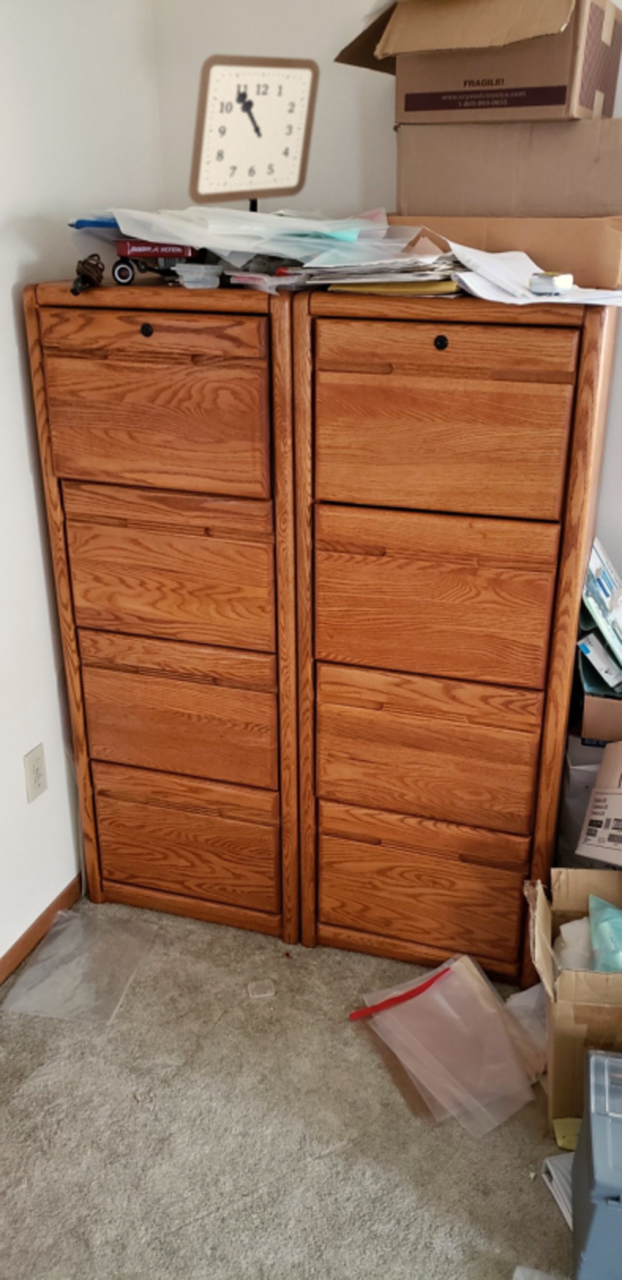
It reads {"hour": 10, "minute": 54}
